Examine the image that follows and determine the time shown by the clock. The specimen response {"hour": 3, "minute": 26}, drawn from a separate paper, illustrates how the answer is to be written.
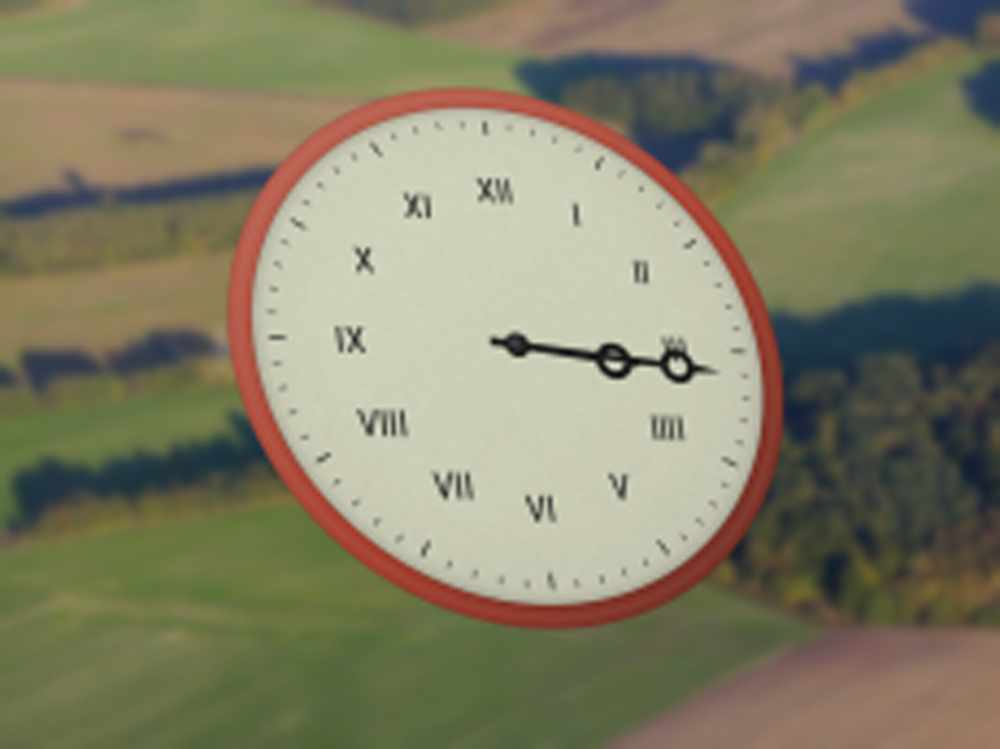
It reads {"hour": 3, "minute": 16}
